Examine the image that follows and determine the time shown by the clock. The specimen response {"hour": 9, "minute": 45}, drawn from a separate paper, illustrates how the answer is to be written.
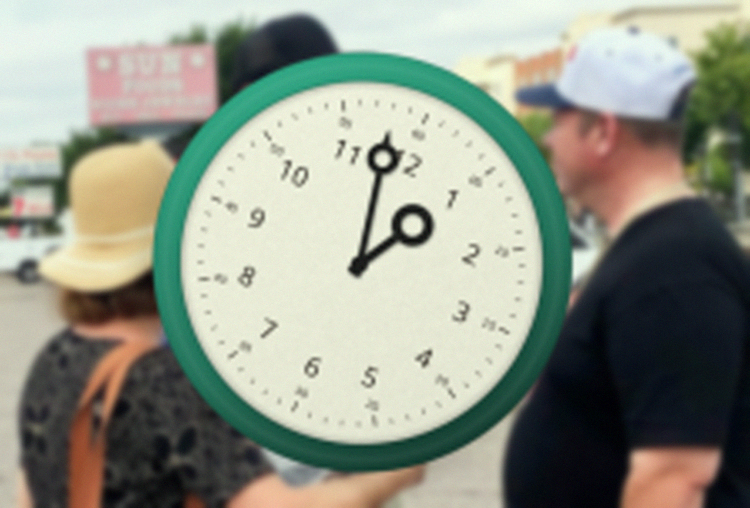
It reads {"hour": 12, "minute": 58}
